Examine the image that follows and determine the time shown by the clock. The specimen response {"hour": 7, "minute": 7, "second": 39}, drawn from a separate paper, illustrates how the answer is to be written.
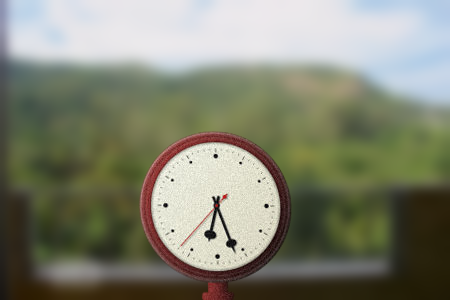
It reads {"hour": 6, "minute": 26, "second": 37}
